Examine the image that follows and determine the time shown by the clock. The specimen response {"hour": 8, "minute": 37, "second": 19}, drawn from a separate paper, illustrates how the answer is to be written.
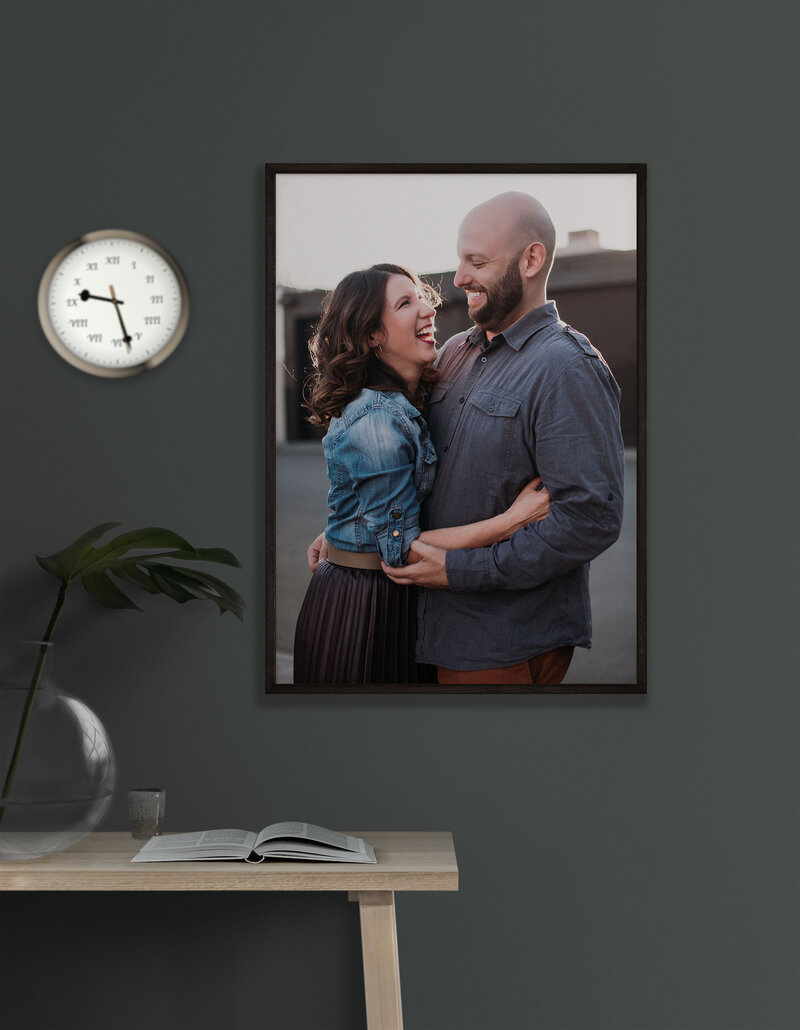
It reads {"hour": 9, "minute": 27, "second": 28}
